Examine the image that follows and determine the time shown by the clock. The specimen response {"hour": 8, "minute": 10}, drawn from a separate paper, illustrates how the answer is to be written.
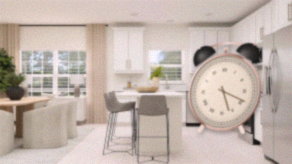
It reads {"hour": 5, "minute": 19}
